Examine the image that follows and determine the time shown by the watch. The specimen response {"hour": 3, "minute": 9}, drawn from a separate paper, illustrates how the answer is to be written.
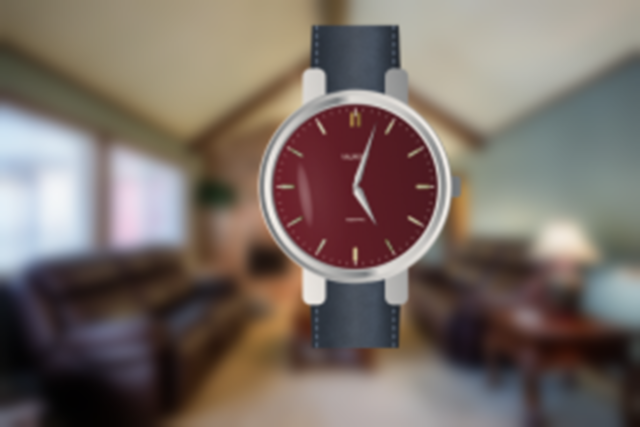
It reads {"hour": 5, "minute": 3}
